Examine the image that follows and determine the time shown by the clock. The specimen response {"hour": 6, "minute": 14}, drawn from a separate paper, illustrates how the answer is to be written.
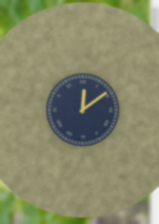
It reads {"hour": 12, "minute": 9}
